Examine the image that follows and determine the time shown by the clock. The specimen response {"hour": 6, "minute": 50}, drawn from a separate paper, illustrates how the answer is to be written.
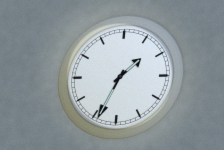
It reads {"hour": 1, "minute": 34}
